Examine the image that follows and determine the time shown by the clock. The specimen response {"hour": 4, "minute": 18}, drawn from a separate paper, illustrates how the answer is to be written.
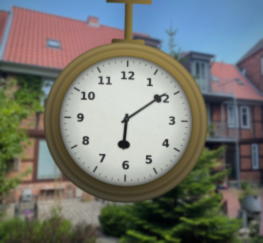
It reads {"hour": 6, "minute": 9}
